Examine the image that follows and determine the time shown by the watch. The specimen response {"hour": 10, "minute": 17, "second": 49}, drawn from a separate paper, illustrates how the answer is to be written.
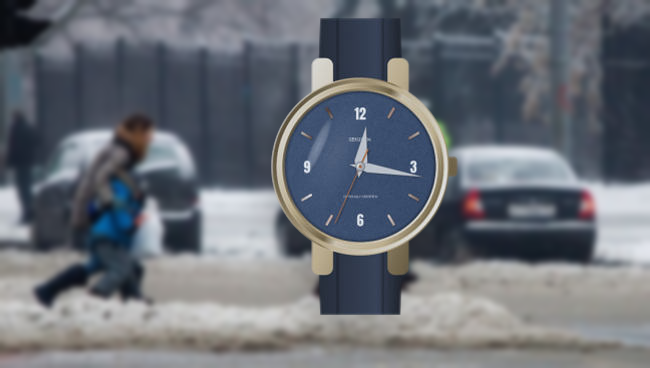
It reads {"hour": 12, "minute": 16, "second": 34}
